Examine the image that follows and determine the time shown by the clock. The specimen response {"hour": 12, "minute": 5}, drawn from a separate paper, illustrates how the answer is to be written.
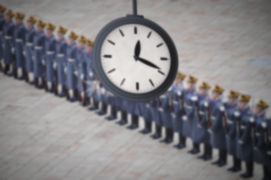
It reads {"hour": 12, "minute": 19}
